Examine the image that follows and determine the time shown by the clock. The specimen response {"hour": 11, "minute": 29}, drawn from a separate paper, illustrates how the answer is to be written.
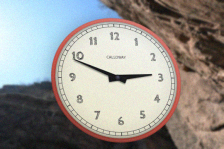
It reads {"hour": 2, "minute": 49}
